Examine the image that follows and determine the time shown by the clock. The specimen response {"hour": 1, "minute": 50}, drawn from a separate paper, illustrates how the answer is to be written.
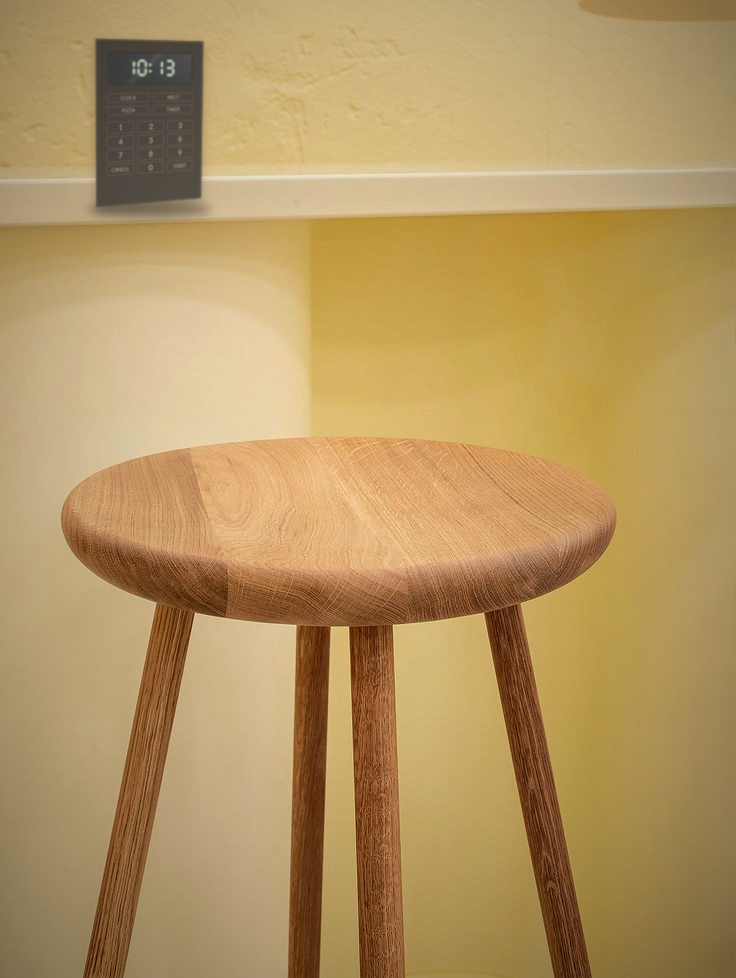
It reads {"hour": 10, "minute": 13}
